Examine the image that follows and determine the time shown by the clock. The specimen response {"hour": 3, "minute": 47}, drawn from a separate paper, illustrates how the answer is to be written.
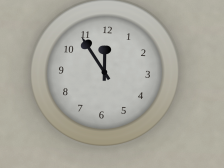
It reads {"hour": 11, "minute": 54}
